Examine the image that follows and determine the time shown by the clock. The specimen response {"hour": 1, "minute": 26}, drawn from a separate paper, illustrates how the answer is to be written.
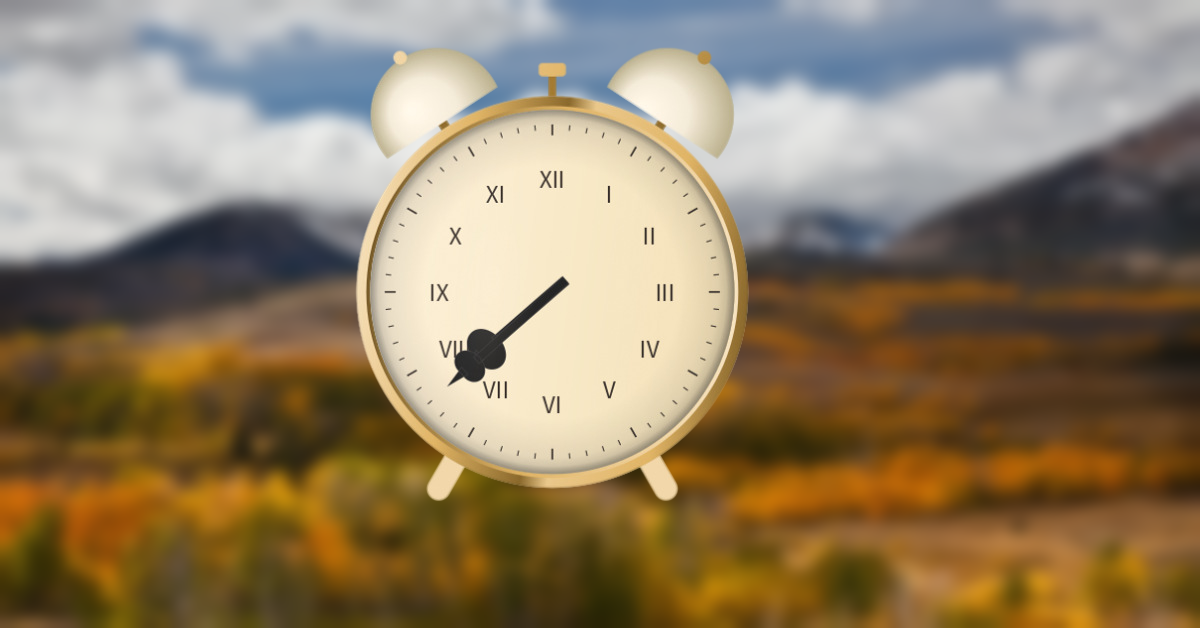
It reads {"hour": 7, "minute": 38}
